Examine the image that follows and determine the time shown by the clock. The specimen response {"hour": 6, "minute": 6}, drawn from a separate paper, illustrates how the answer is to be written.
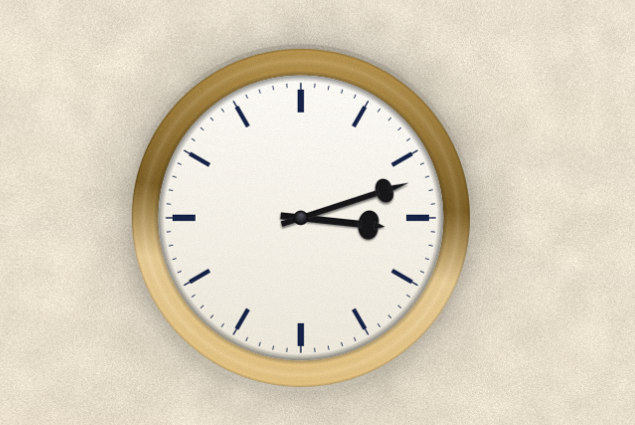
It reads {"hour": 3, "minute": 12}
